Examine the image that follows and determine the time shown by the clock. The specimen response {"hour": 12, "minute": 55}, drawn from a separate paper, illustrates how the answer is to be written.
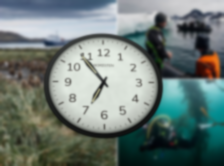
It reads {"hour": 6, "minute": 54}
